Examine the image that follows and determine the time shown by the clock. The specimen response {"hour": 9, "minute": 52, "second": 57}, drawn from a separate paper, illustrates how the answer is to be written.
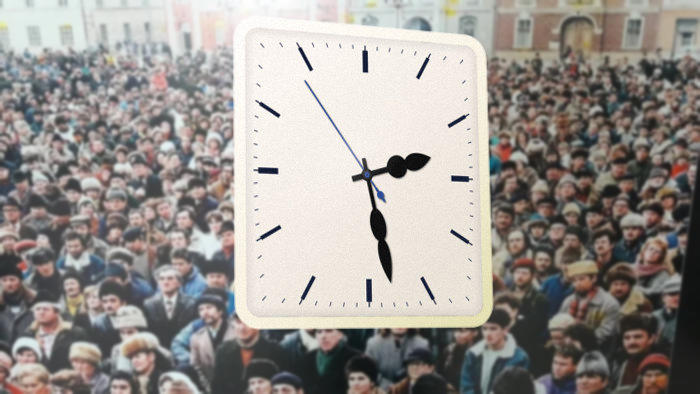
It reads {"hour": 2, "minute": 27, "second": 54}
